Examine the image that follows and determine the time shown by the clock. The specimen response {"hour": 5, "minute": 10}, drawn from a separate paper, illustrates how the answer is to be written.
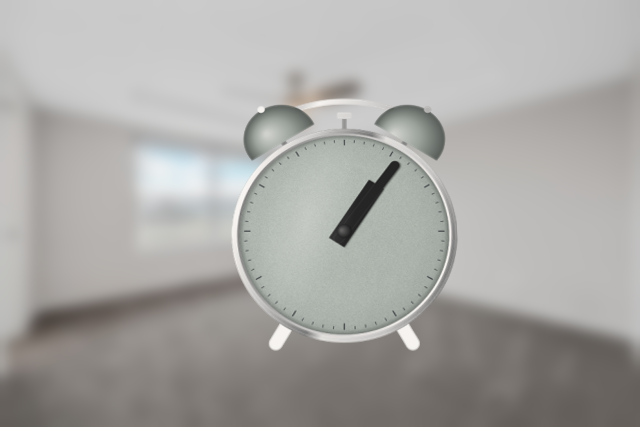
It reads {"hour": 1, "minute": 6}
